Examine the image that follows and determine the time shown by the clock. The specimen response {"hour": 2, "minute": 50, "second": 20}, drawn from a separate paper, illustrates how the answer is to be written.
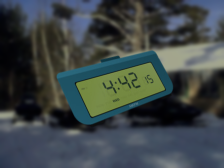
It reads {"hour": 4, "minute": 42, "second": 15}
